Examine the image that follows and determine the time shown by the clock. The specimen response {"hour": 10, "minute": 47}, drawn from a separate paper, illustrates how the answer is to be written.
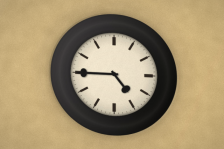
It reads {"hour": 4, "minute": 45}
